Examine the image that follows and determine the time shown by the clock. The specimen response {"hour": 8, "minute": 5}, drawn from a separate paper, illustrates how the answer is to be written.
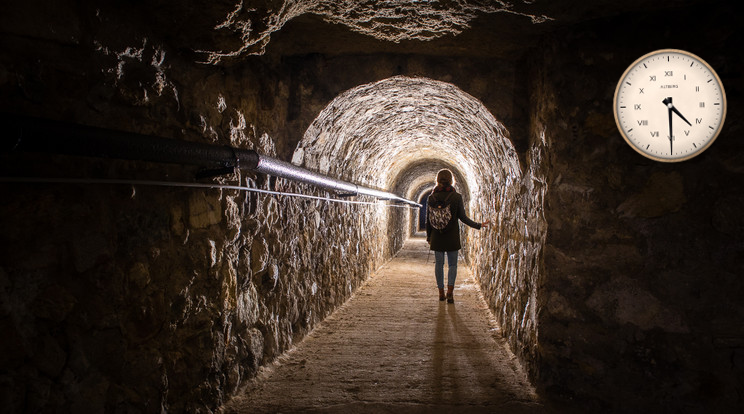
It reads {"hour": 4, "minute": 30}
